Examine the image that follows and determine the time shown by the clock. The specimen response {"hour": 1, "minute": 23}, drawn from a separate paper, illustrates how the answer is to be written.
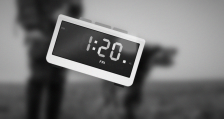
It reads {"hour": 1, "minute": 20}
